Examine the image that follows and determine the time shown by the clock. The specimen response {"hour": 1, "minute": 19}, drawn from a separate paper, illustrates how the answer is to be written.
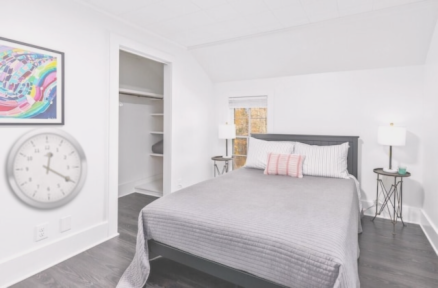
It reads {"hour": 12, "minute": 20}
